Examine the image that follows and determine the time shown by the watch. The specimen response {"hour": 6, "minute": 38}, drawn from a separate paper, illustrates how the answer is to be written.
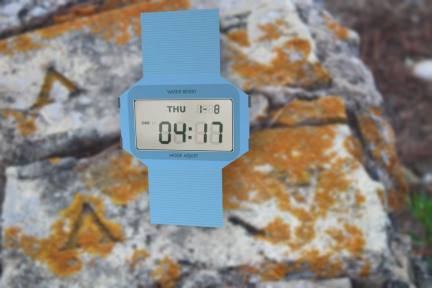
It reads {"hour": 4, "minute": 17}
